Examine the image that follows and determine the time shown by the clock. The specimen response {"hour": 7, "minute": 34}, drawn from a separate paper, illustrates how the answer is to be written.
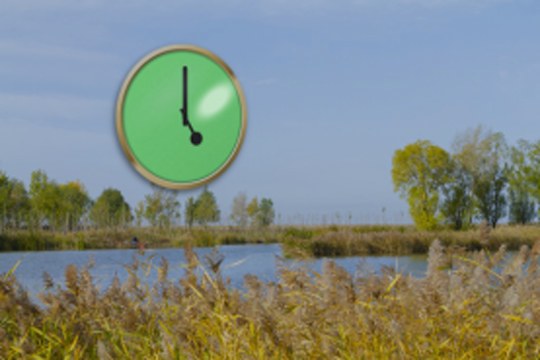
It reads {"hour": 5, "minute": 0}
